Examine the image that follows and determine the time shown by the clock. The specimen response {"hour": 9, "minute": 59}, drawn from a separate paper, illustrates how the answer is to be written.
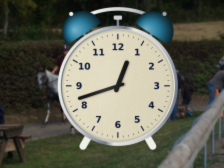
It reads {"hour": 12, "minute": 42}
